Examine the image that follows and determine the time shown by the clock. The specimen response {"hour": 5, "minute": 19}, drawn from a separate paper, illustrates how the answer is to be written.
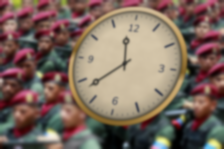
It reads {"hour": 11, "minute": 38}
